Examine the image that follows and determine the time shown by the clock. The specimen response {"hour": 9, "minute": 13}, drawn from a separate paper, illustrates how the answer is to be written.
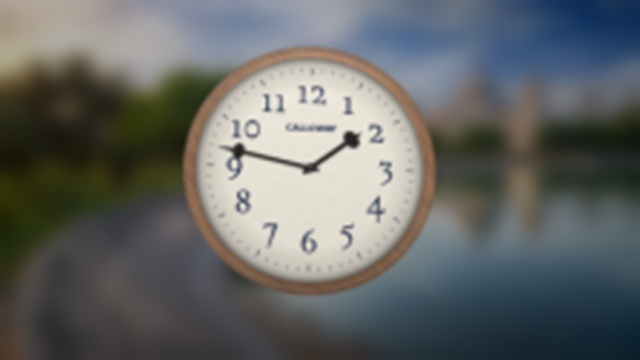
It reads {"hour": 1, "minute": 47}
